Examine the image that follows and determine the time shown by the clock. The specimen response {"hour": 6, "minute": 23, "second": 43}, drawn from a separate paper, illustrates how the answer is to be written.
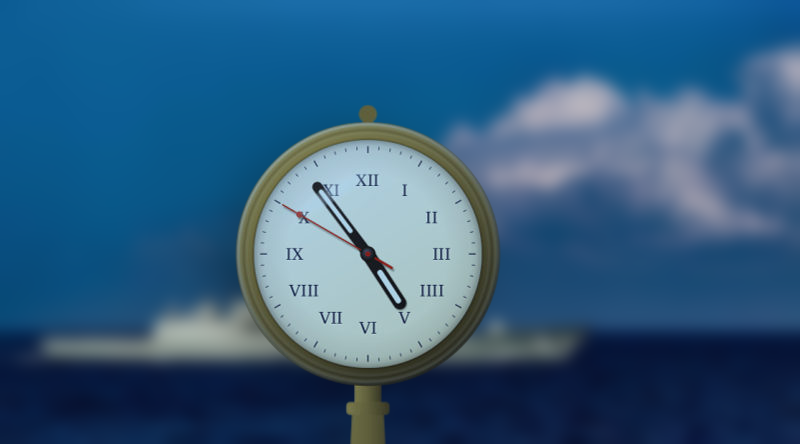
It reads {"hour": 4, "minute": 53, "second": 50}
